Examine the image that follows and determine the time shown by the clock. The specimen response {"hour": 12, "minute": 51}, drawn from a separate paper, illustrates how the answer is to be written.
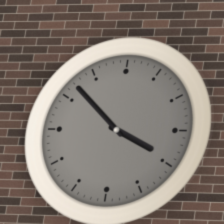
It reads {"hour": 3, "minute": 52}
